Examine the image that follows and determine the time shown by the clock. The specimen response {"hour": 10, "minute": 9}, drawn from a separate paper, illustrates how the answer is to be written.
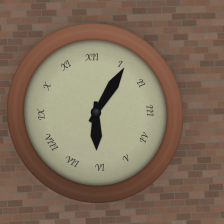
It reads {"hour": 6, "minute": 6}
